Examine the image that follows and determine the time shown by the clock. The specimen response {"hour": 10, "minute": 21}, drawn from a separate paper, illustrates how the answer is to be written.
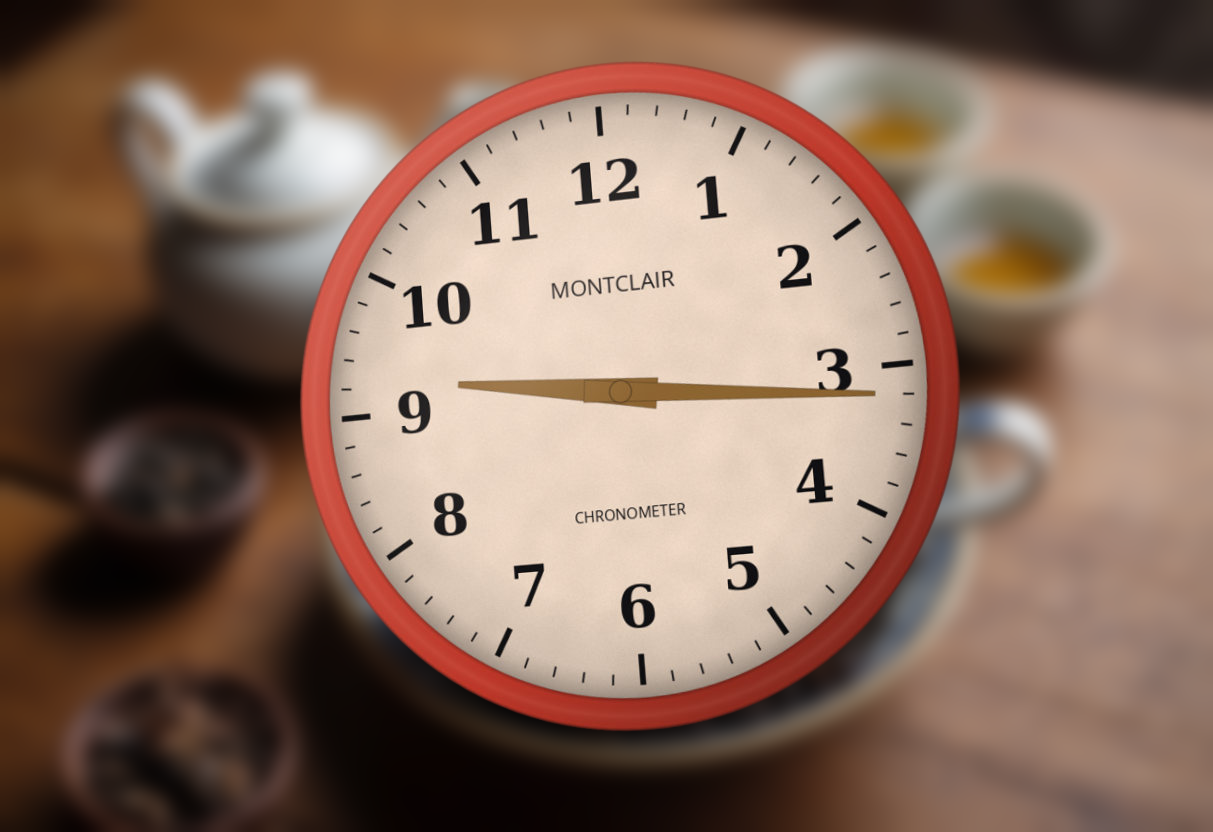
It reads {"hour": 9, "minute": 16}
